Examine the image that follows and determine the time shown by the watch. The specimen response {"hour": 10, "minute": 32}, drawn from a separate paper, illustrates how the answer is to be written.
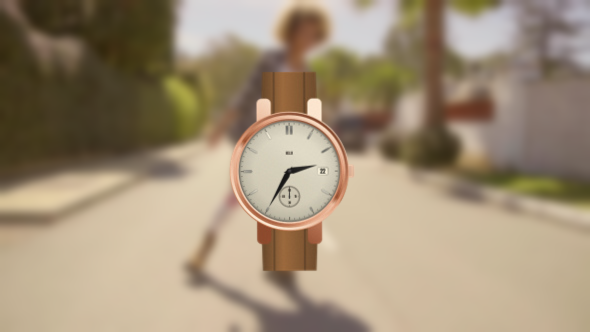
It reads {"hour": 2, "minute": 35}
